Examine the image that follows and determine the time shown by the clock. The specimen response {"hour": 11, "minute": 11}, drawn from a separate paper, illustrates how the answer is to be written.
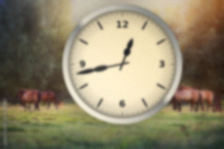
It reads {"hour": 12, "minute": 43}
